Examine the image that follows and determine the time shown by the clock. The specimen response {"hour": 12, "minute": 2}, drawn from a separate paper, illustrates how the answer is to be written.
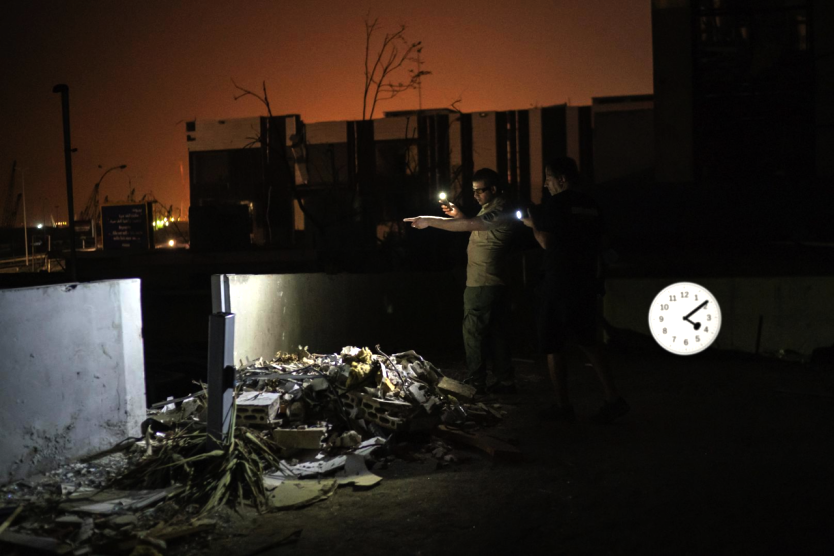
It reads {"hour": 4, "minute": 9}
